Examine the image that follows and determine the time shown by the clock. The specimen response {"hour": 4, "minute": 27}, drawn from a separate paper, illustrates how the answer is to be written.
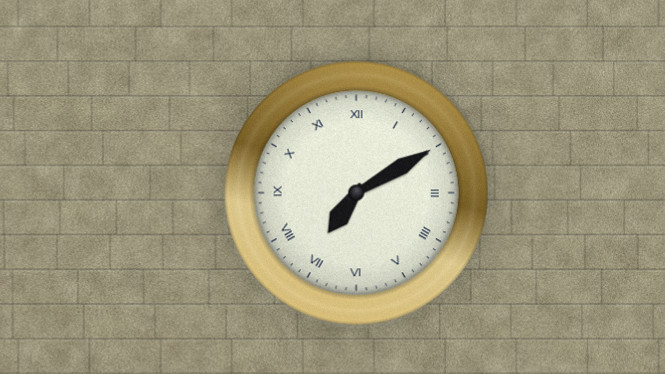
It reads {"hour": 7, "minute": 10}
